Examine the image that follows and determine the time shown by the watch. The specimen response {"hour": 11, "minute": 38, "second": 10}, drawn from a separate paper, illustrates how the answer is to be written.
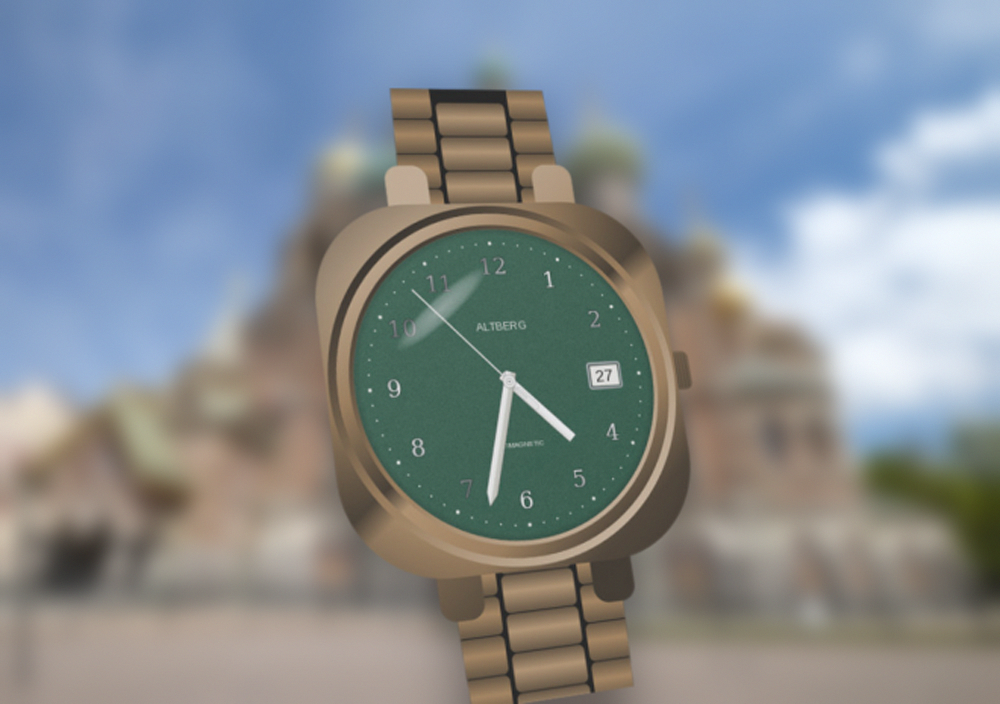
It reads {"hour": 4, "minute": 32, "second": 53}
